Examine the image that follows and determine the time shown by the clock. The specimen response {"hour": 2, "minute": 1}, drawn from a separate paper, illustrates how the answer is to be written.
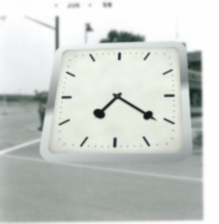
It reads {"hour": 7, "minute": 21}
